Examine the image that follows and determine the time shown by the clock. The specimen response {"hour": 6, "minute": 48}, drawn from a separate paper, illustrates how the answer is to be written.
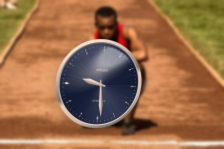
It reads {"hour": 9, "minute": 29}
